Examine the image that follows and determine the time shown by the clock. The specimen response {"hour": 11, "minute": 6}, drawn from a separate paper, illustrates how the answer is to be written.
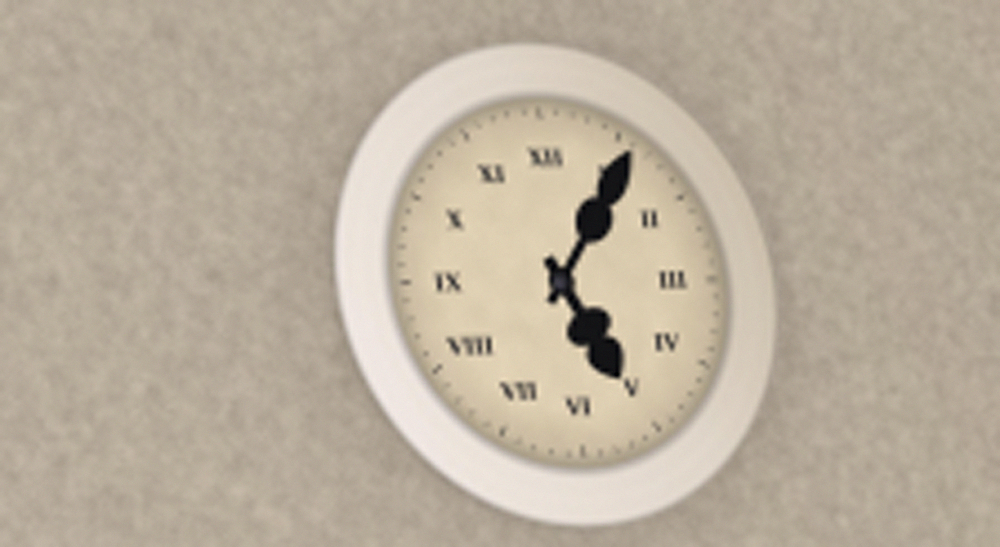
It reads {"hour": 5, "minute": 6}
